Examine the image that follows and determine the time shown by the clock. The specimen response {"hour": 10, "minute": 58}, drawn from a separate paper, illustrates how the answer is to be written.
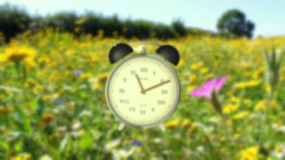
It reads {"hour": 11, "minute": 11}
